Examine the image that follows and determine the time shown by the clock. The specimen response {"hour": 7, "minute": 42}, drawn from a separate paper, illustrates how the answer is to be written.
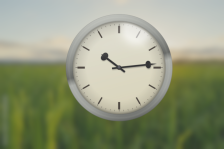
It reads {"hour": 10, "minute": 14}
